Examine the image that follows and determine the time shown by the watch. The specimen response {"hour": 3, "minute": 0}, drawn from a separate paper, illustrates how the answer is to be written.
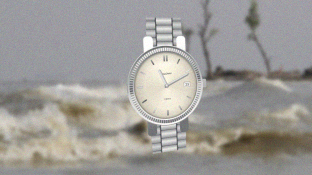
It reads {"hour": 11, "minute": 11}
